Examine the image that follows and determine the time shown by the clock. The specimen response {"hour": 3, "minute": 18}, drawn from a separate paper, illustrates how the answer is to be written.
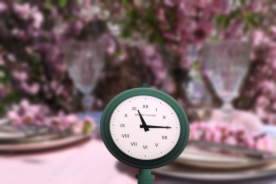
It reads {"hour": 11, "minute": 15}
